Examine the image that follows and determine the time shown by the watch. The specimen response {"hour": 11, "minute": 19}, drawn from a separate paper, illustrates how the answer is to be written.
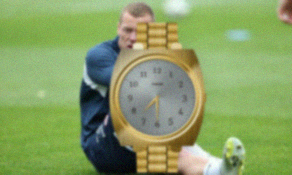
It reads {"hour": 7, "minute": 30}
